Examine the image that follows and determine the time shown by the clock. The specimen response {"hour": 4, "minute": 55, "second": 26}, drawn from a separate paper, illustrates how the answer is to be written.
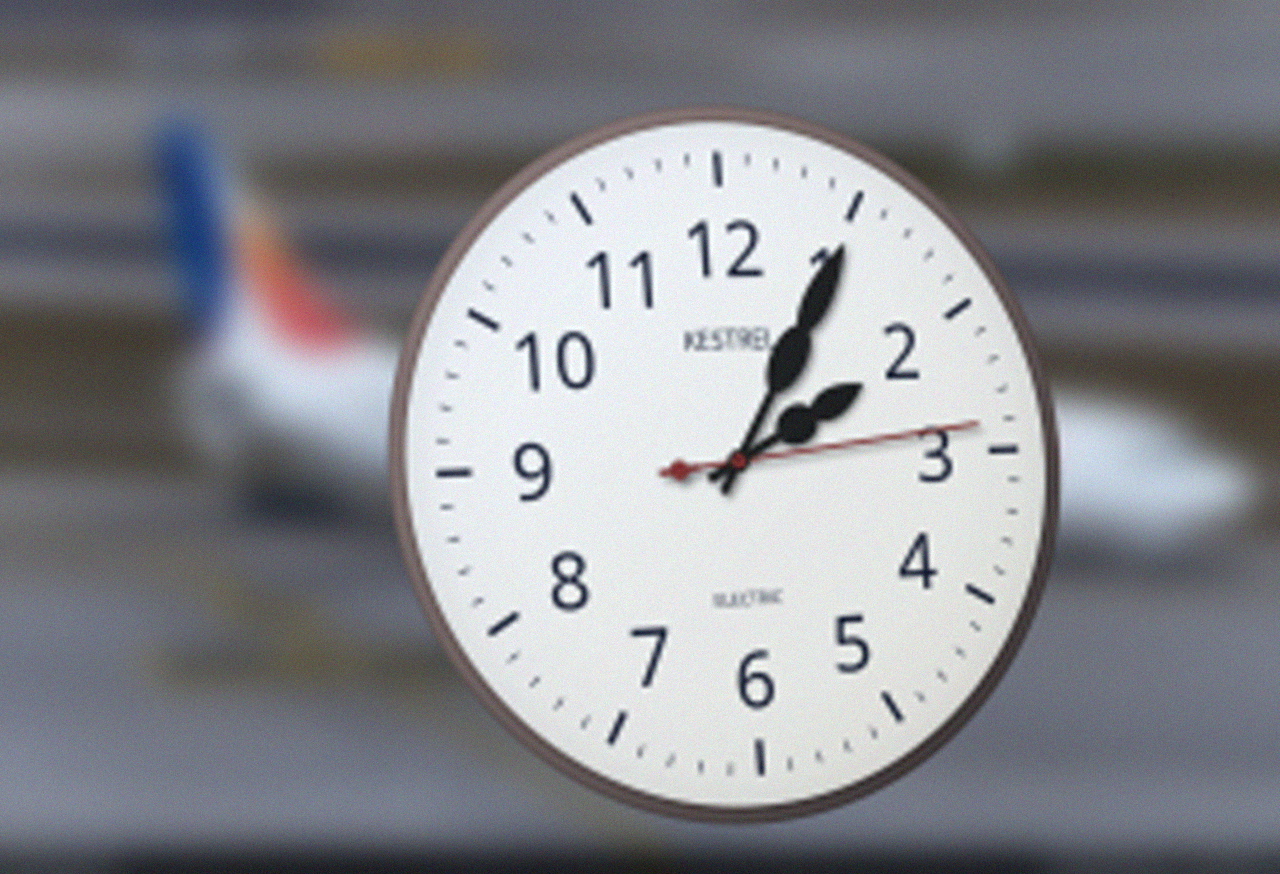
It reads {"hour": 2, "minute": 5, "second": 14}
